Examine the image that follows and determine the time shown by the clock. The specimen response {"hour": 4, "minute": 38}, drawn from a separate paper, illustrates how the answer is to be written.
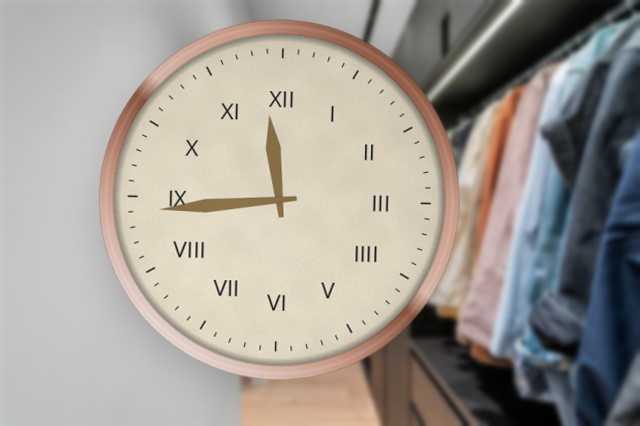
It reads {"hour": 11, "minute": 44}
